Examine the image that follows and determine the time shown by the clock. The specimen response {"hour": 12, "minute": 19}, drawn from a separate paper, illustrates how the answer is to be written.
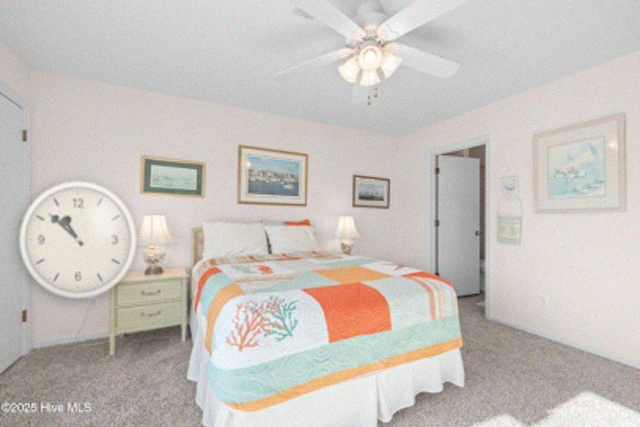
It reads {"hour": 10, "minute": 52}
